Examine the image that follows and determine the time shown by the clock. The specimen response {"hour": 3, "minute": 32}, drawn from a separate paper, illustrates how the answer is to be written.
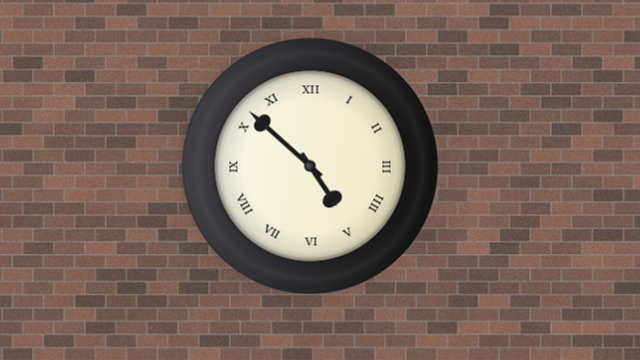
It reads {"hour": 4, "minute": 52}
